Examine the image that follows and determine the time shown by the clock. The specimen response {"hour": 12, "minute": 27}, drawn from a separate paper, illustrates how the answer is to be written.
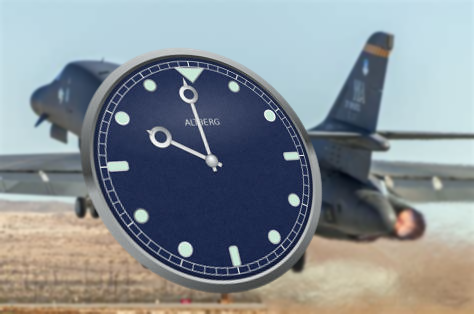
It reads {"hour": 9, "minute": 59}
